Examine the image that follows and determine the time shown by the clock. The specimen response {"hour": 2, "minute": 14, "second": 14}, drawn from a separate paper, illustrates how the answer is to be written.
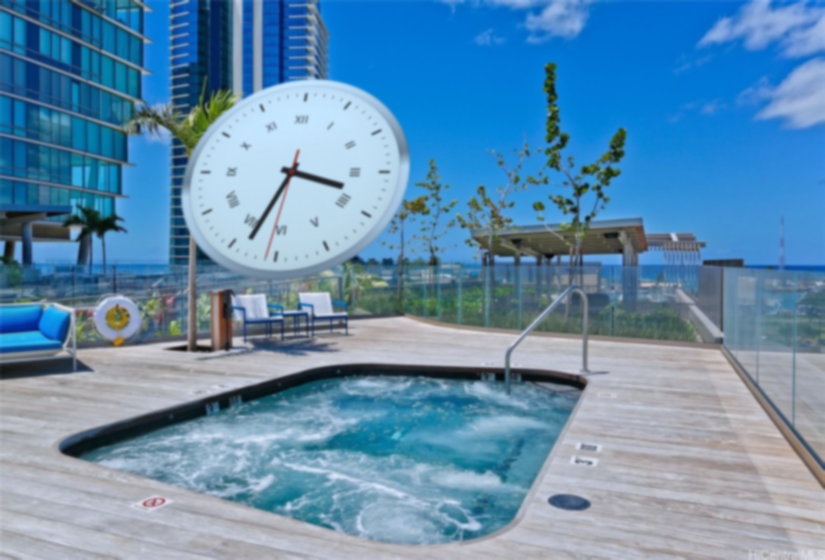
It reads {"hour": 3, "minute": 33, "second": 31}
